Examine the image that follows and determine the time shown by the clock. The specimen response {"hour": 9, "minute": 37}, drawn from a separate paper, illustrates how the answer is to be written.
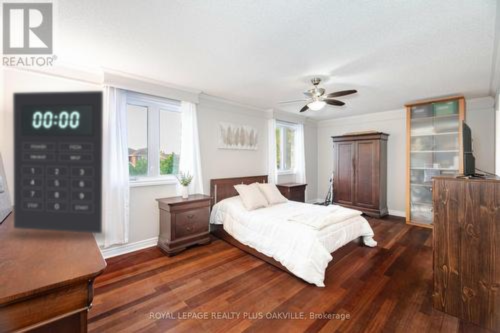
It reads {"hour": 0, "minute": 0}
